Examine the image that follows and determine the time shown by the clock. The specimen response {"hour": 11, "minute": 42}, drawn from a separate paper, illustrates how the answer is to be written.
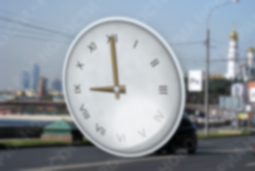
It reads {"hour": 9, "minute": 0}
